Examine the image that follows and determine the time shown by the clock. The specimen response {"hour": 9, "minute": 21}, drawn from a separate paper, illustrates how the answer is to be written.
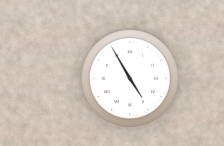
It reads {"hour": 4, "minute": 55}
